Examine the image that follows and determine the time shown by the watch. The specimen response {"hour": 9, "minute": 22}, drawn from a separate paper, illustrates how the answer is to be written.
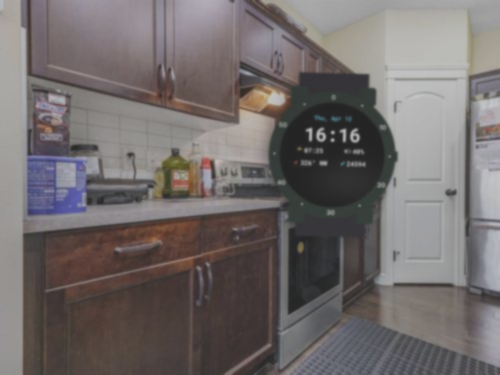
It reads {"hour": 16, "minute": 16}
